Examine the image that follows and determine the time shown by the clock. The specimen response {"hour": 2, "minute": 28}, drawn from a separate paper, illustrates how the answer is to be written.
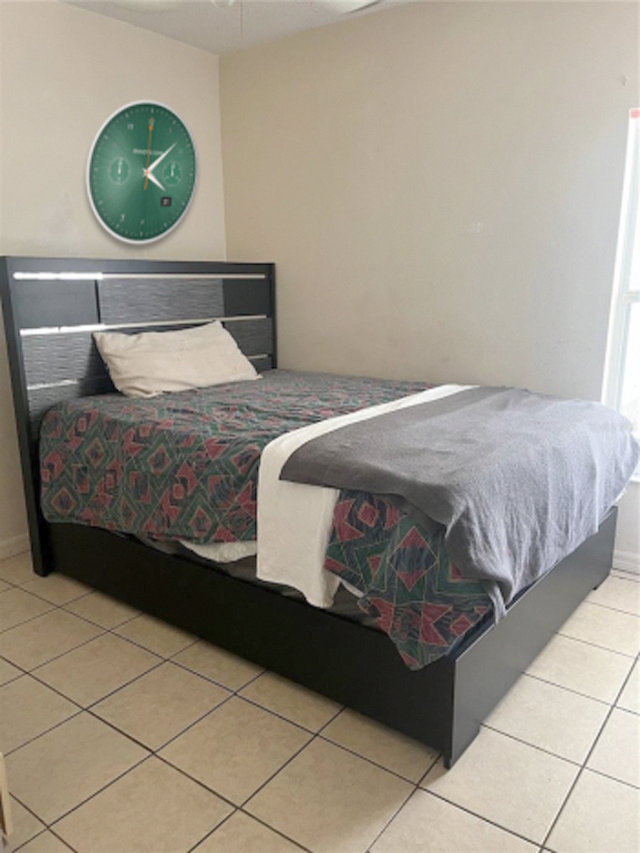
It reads {"hour": 4, "minute": 8}
